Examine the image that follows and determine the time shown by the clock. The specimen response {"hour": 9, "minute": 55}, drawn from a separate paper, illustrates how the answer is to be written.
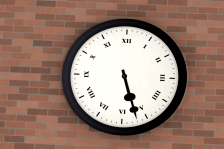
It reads {"hour": 5, "minute": 27}
